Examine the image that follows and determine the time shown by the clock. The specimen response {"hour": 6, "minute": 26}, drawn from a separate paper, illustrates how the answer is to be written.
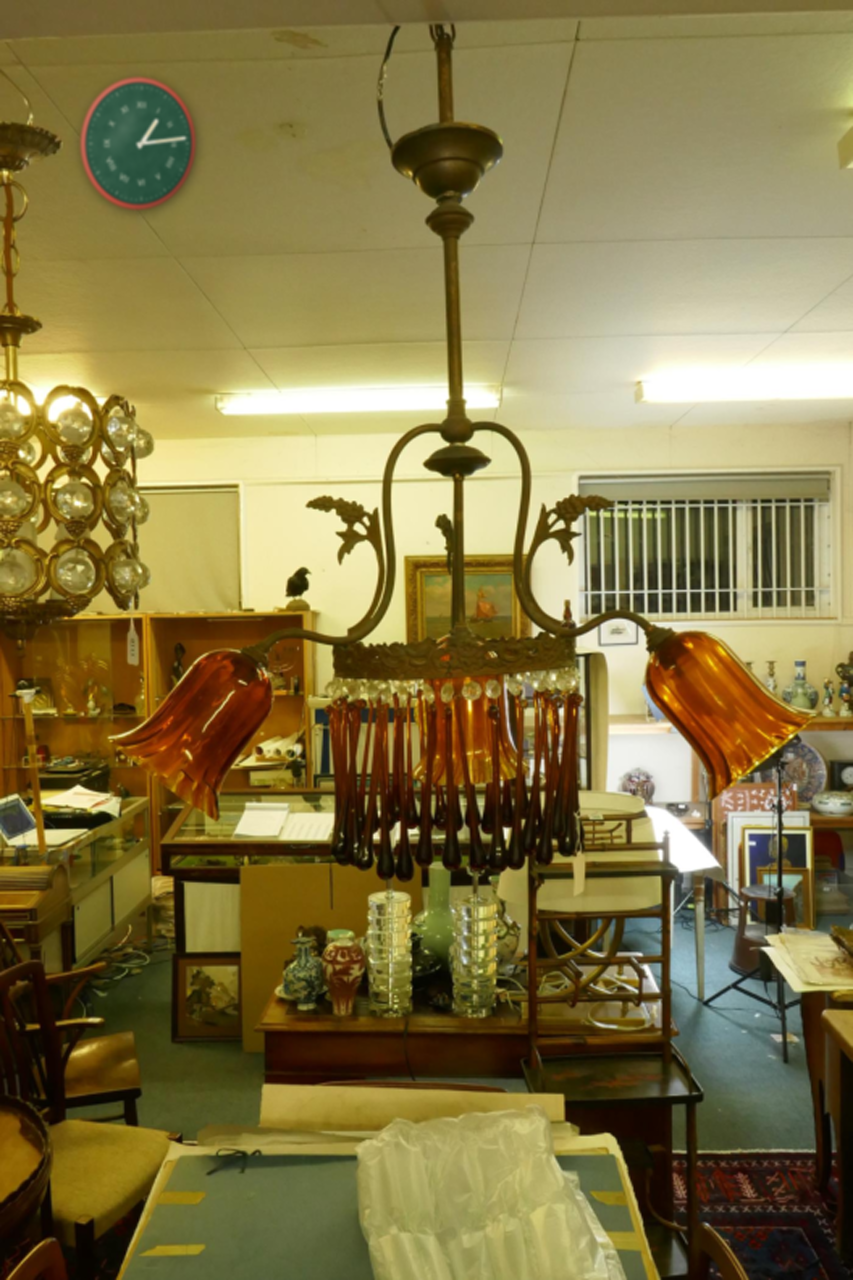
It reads {"hour": 1, "minute": 14}
